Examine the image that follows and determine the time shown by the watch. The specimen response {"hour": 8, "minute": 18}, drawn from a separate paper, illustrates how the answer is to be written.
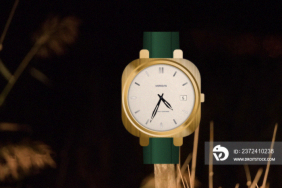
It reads {"hour": 4, "minute": 34}
